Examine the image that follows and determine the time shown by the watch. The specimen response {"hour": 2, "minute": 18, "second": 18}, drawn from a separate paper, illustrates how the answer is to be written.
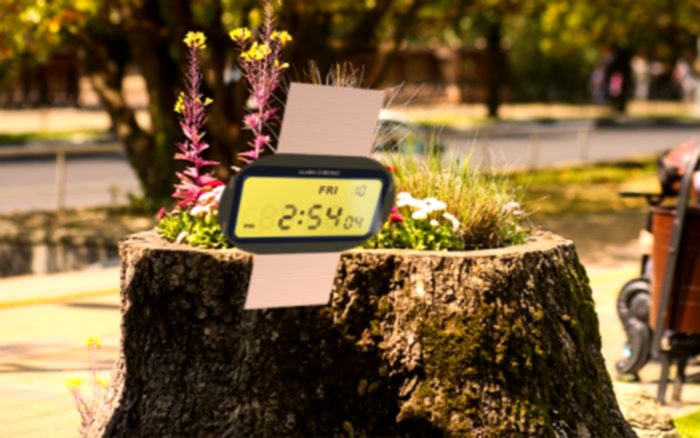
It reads {"hour": 2, "minute": 54, "second": 4}
